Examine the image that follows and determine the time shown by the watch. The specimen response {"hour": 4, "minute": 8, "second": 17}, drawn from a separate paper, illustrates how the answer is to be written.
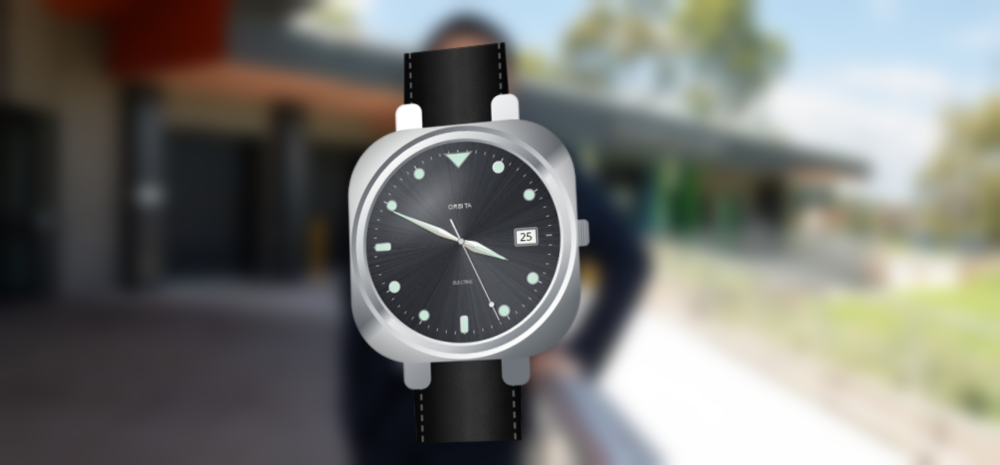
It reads {"hour": 3, "minute": 49, "second": 26}
